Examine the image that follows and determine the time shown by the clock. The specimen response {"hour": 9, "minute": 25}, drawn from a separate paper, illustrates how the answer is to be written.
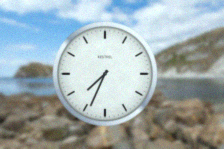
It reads {"hour": 7, "minute": 34}
